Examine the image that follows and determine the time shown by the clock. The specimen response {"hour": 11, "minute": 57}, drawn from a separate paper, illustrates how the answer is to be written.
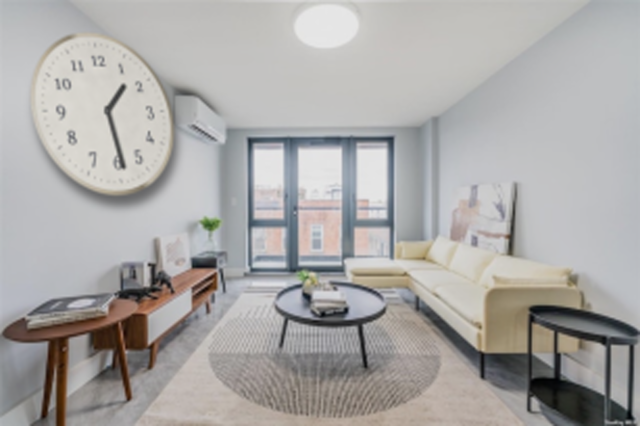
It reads {"hour": 1, "minute": 29}
